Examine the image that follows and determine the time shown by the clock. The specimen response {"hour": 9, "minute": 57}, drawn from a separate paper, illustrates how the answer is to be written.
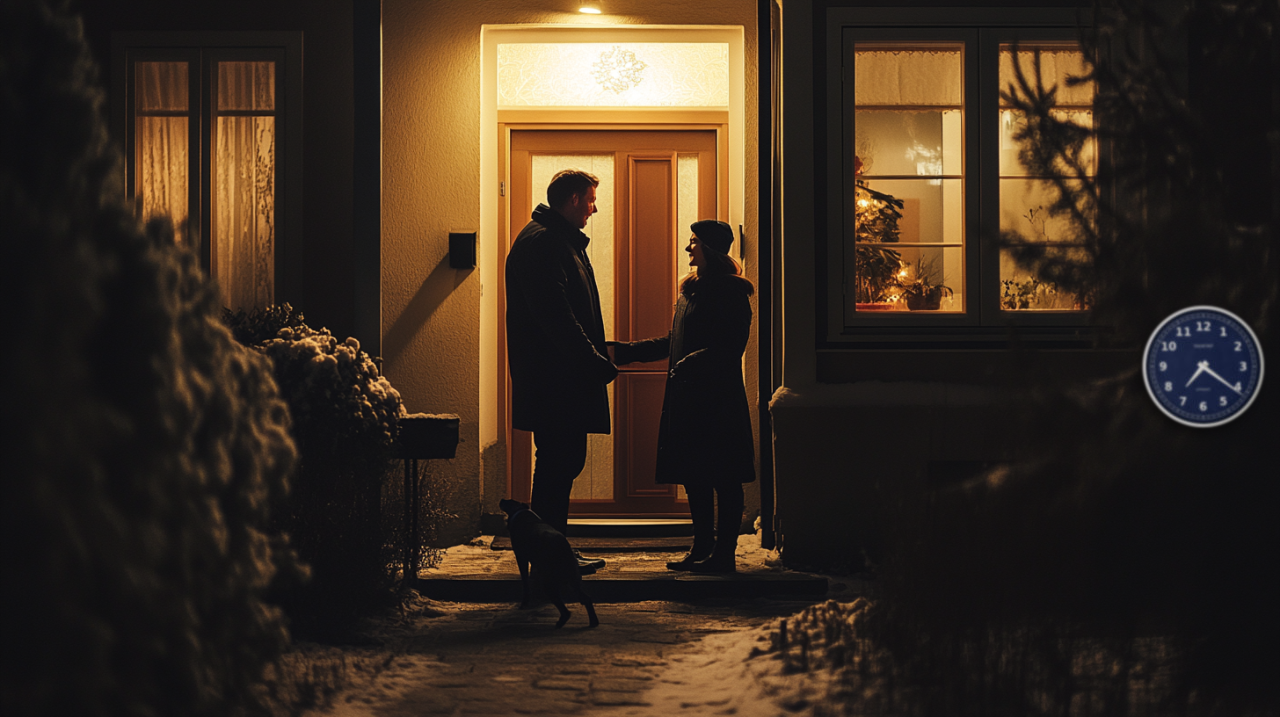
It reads {"hour": 7, "minute": 21}
